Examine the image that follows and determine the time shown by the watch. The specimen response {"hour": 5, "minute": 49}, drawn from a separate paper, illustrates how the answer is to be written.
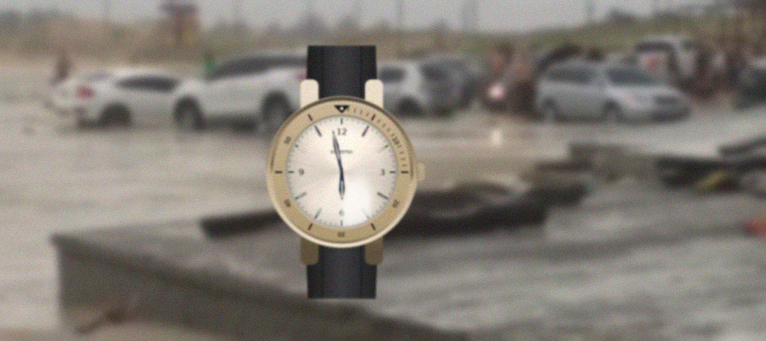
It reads {"hour": 5, "minute": 58}
